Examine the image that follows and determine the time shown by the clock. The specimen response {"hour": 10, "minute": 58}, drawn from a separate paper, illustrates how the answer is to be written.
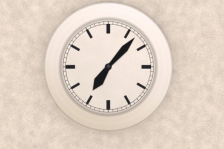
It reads {"hour": 7, "minute": 7}
